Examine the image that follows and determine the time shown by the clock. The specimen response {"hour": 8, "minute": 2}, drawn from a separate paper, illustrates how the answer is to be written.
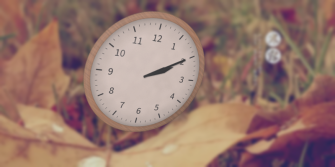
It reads {"hour": 2, "minute": 10}
